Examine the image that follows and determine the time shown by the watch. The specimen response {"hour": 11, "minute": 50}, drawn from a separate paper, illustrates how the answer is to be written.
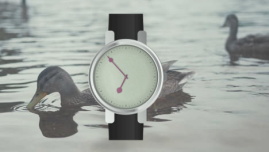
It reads {"hour": 6, "minute": 53}
